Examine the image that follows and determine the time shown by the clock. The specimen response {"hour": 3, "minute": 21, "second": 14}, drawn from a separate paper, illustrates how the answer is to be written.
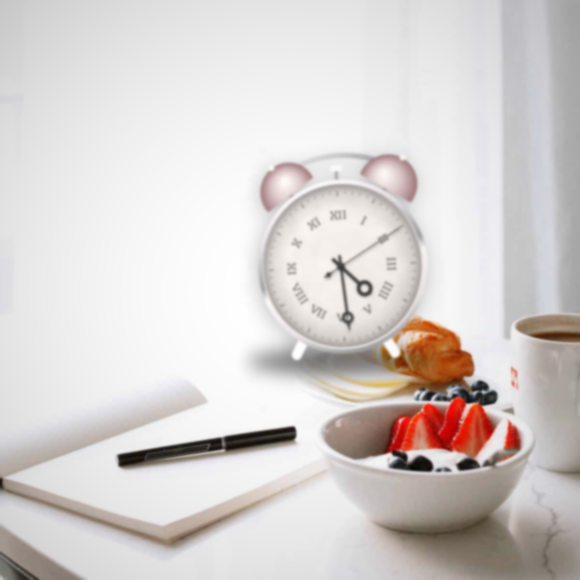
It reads {"hour": 4, "minute": 29, "second": 10}
